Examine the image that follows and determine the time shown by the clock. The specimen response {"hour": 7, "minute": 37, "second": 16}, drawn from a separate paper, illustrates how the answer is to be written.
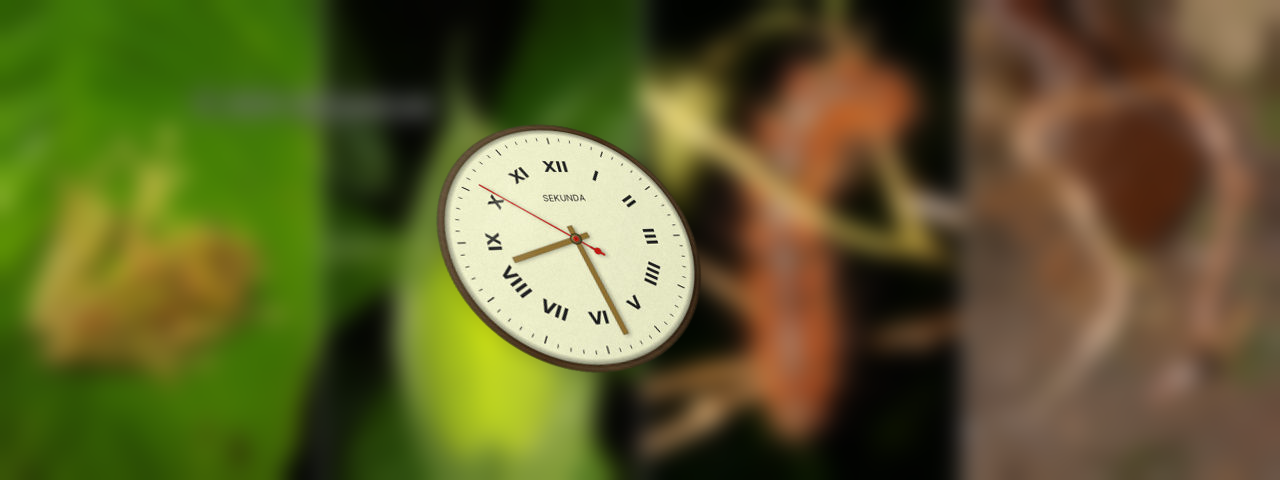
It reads {"hour": 8, "minute": 27, "second": 51}
